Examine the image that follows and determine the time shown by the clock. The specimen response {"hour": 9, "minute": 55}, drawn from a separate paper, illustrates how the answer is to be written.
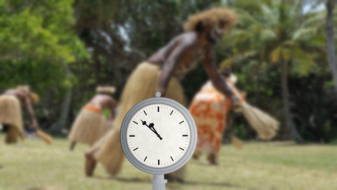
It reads {"hour": 10, "minute": 52}
